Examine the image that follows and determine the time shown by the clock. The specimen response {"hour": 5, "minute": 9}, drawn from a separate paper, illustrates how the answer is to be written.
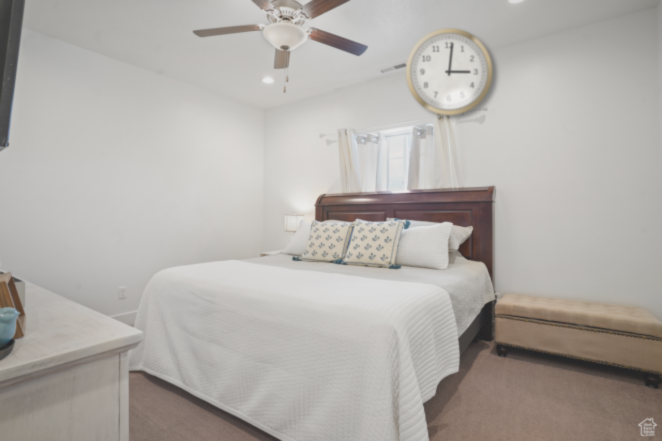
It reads {"hour": 3, "minute": 1}
